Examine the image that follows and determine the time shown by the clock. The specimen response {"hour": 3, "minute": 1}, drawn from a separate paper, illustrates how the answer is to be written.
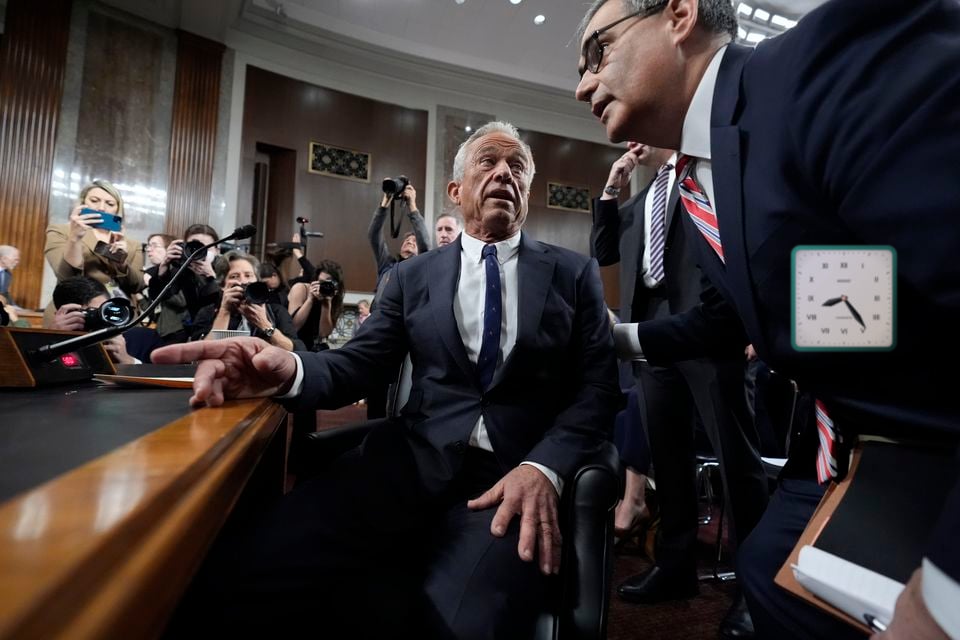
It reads {"hour": 8, "minute": 24}
